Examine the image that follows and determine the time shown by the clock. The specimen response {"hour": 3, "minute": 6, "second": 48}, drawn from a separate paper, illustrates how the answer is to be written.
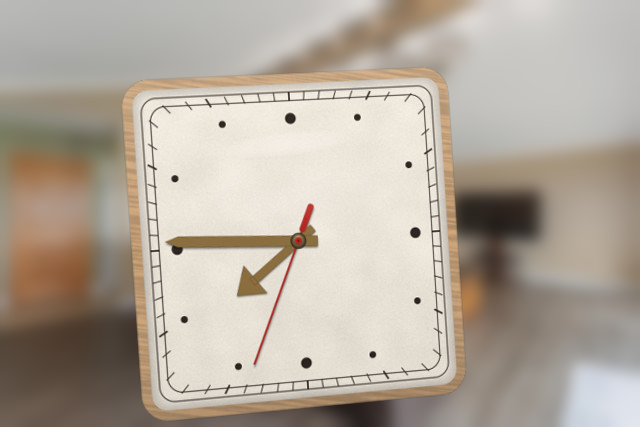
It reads {"hour": 7, "minute": 45, "second": 34}
